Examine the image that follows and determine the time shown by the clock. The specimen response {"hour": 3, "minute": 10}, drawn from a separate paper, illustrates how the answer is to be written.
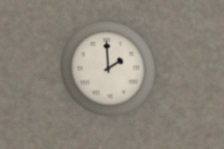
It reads {"hour": 2, "minute": 0}
